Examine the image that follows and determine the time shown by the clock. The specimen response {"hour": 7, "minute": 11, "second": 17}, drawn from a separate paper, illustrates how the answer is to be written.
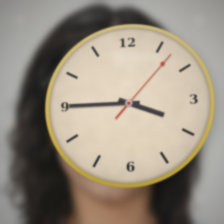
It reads {"hour": 3, "minute": 45, "second": 7}
